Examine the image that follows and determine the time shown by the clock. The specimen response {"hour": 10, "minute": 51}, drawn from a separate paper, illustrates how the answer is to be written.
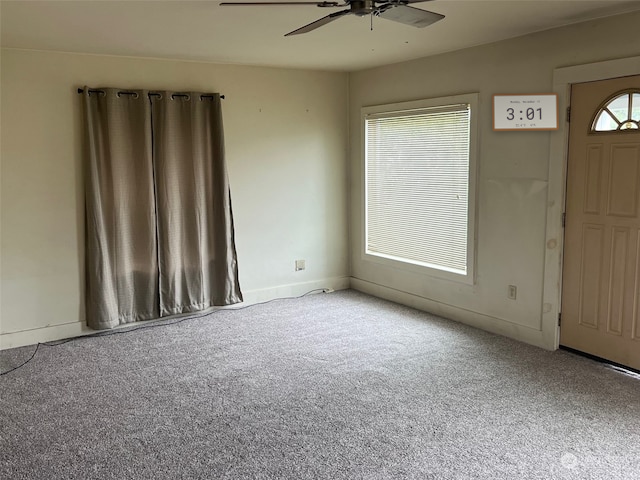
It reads {"hour": 3, "minute": 1}
